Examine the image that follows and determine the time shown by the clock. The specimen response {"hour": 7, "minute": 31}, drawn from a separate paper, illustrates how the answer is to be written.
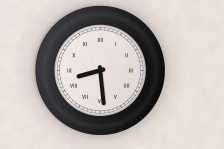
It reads {"hour": 8, "minute": 29}
